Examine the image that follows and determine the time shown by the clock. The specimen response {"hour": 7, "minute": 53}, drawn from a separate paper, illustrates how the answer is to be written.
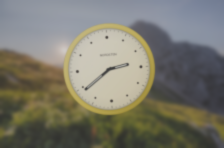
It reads {"hour": 2, "minute": 39}
